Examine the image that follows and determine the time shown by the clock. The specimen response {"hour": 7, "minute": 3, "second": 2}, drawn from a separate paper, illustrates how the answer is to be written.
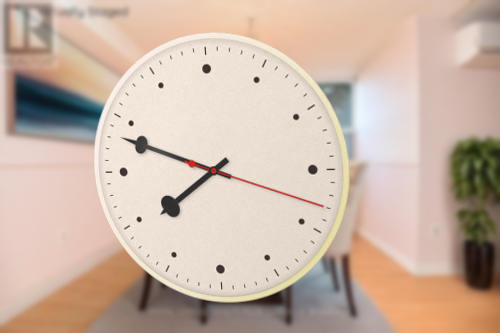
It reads {"hour": 7, "minute": 48, "second": 18}
